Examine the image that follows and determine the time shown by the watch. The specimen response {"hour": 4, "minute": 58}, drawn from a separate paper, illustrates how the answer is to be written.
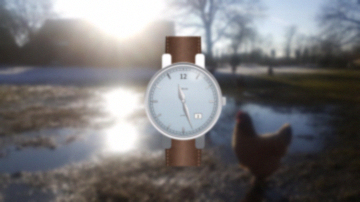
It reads {"hour": 11, "minute": 27}
